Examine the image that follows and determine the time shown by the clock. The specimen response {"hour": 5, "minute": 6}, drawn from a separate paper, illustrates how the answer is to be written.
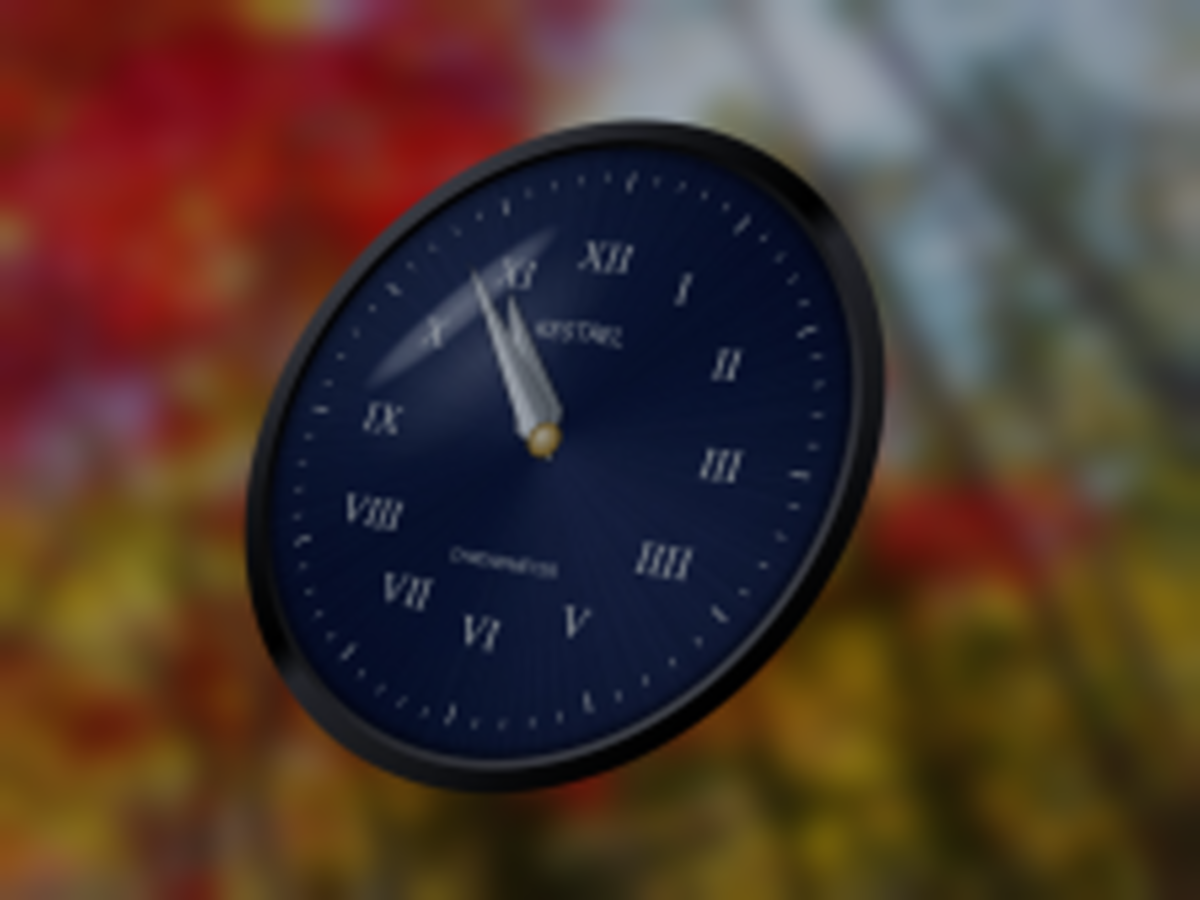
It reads {"hour": 10, "minute": 53}
